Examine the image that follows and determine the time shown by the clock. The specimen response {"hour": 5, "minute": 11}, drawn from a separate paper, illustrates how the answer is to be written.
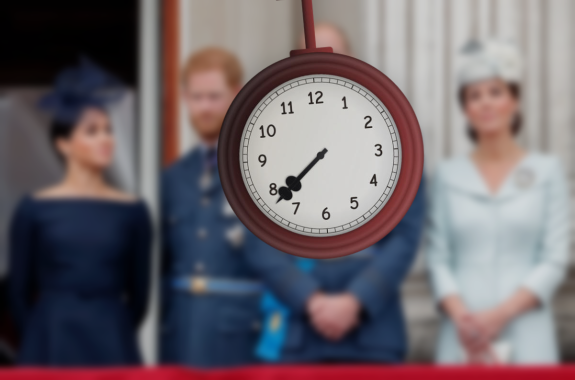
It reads {"hour": 7, "minute": 38}
